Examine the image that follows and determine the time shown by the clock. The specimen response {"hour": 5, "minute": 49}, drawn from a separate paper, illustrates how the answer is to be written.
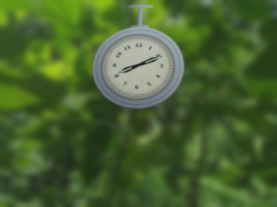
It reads {"hour": 8, "minute": 11}
